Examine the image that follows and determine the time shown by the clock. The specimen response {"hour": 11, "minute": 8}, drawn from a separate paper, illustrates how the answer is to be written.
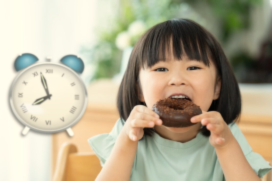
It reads {"hour": 7, "minute": 57}
